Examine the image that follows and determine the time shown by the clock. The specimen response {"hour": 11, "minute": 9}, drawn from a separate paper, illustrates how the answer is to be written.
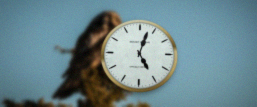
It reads {"hour": 5, "minute": 3}
